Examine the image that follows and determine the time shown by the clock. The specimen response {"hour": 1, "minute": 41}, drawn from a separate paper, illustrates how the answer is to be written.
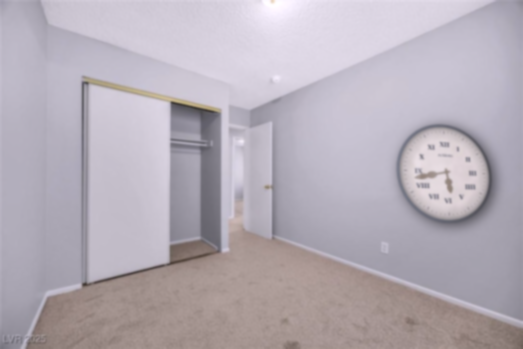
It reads {"hour": 5, "minute": 43}
